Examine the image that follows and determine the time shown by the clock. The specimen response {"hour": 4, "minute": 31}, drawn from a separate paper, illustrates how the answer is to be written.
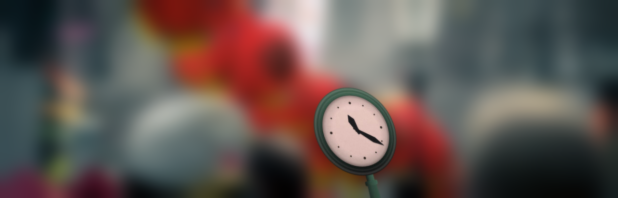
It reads {"hour": 11, "minute": 21}
